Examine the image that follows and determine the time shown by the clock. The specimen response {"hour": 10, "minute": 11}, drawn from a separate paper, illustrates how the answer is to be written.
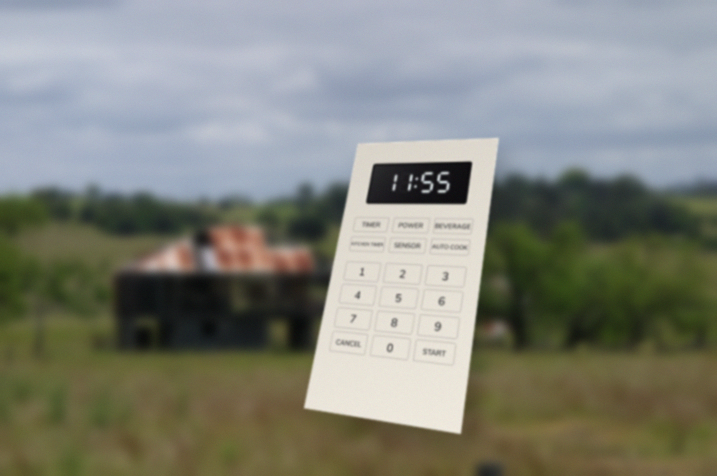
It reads {"hour": 11, "minute": 55}
